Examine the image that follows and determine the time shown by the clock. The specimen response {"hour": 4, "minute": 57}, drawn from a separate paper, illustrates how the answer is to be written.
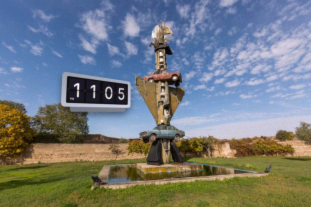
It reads {"hour": 11, "minute": 5}
